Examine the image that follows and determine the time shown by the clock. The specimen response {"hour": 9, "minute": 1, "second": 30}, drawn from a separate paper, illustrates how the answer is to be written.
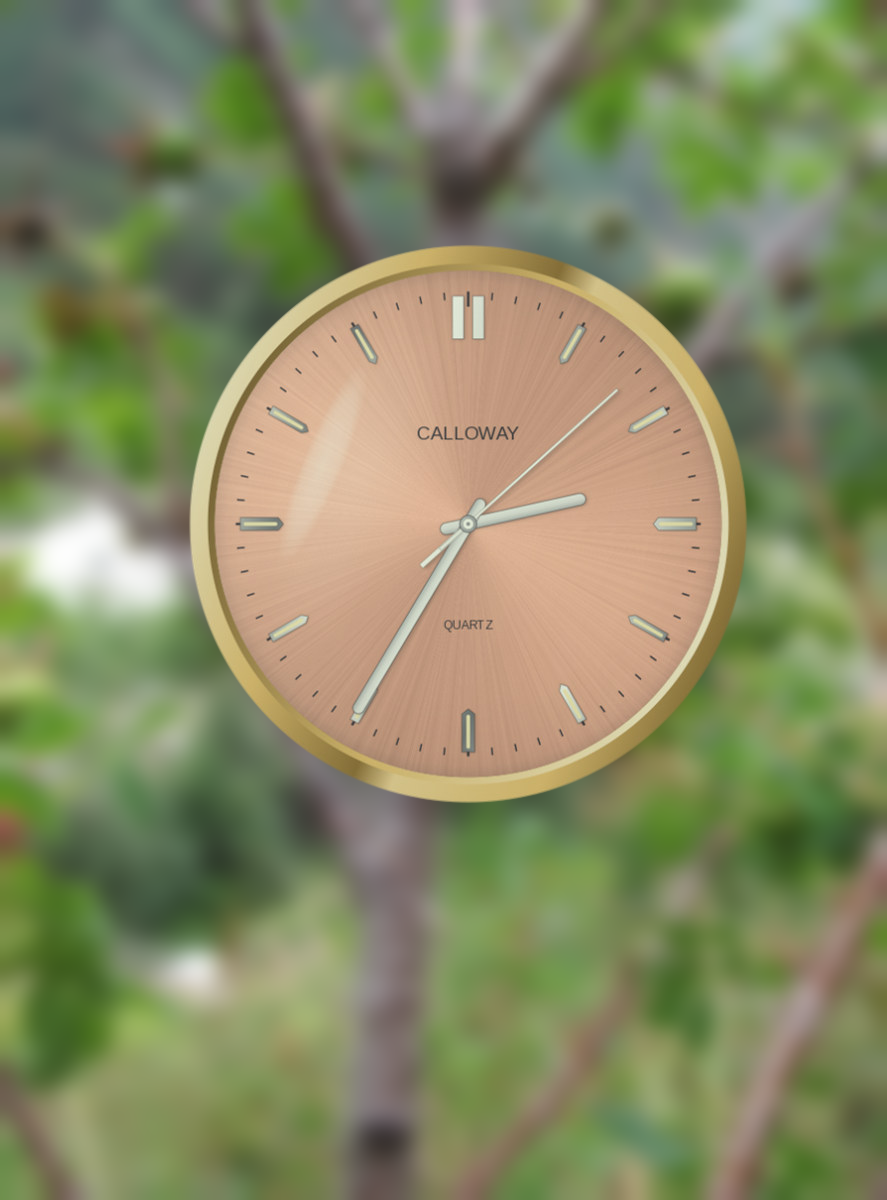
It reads {"hour": 2, "minute": 35, "second": 8}
